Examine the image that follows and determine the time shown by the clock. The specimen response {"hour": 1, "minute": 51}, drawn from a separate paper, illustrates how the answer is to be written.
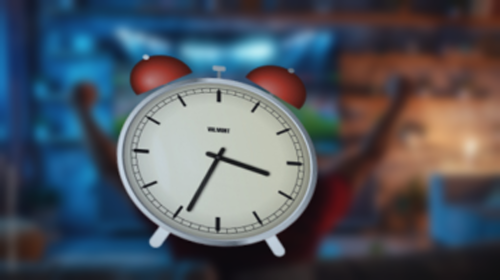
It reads {"hour": 3, "minute": 34}
